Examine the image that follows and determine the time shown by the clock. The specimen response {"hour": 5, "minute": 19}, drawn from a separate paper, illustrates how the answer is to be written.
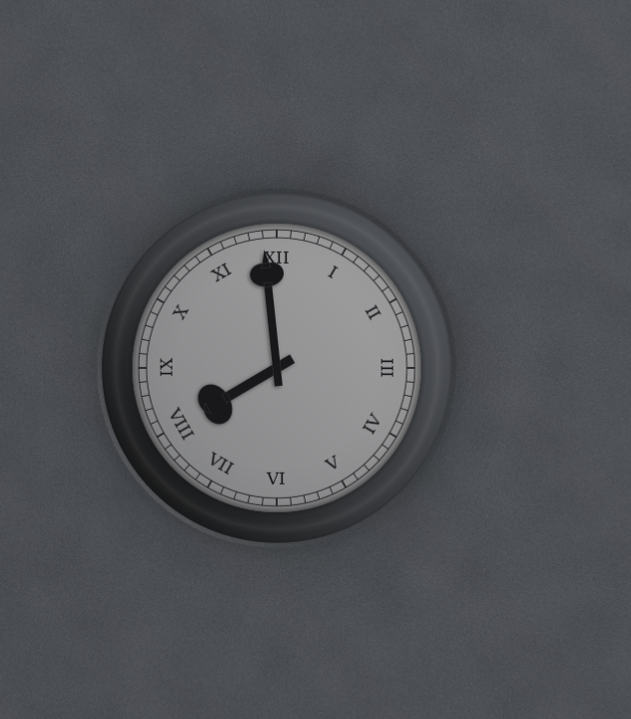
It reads {"hour": 7, "minute": 59}
